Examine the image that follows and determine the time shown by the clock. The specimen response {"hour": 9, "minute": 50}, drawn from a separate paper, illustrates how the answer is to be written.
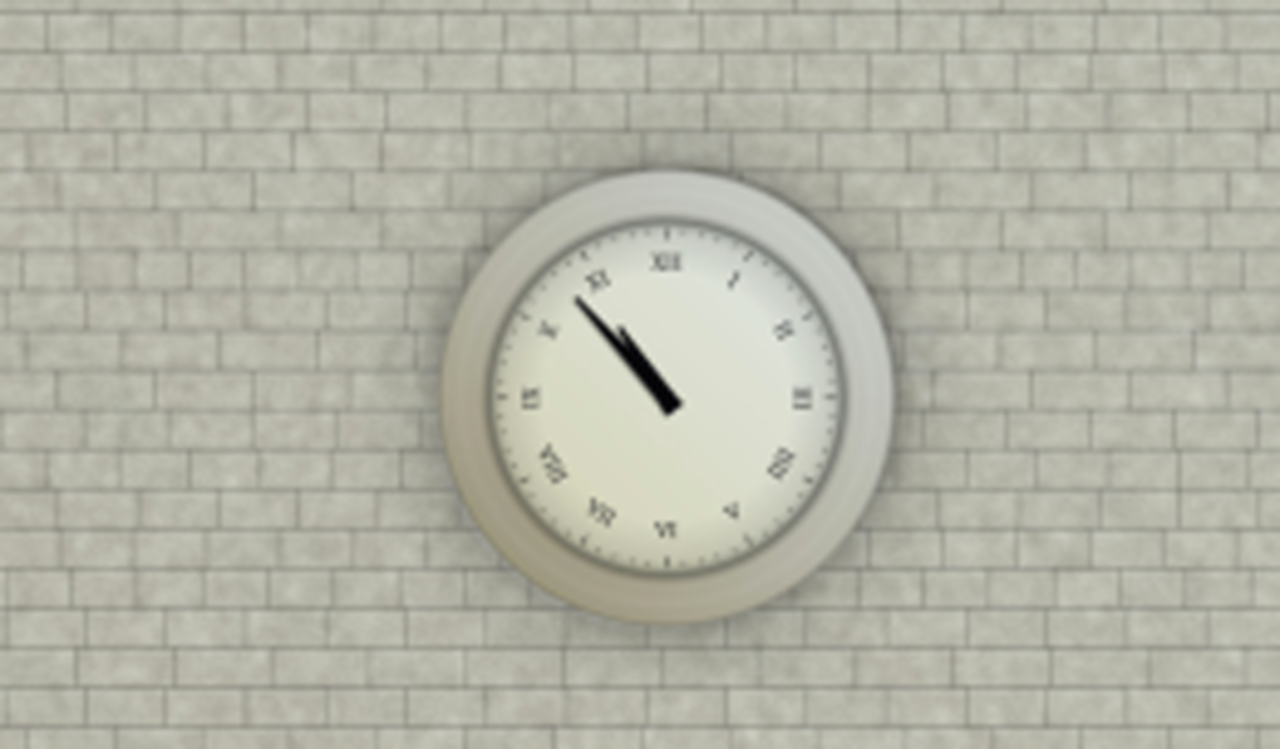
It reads {"hour": 10, "minute": 53}
